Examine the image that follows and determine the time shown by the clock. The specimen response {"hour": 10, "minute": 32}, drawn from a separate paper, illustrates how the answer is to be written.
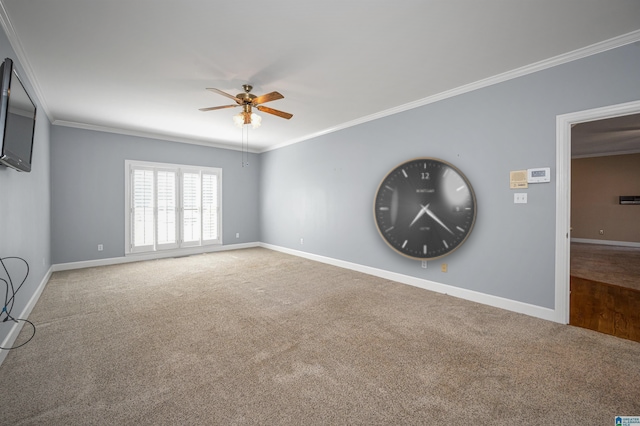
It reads {"hour": 7, "minute": 22}
